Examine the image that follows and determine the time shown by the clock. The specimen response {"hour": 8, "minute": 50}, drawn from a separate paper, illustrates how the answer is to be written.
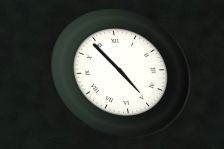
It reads {"hour": 4, "minute": 54}
